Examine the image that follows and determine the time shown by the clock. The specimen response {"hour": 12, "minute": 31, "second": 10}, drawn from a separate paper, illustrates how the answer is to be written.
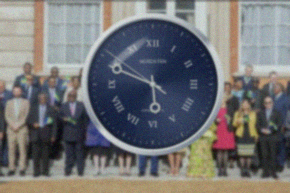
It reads {"hour": 5, "minute": 48, "second": 51}
